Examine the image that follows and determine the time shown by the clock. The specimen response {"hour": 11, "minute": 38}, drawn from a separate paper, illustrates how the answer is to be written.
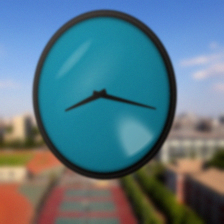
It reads {"hour": 8, "minute": 17}
